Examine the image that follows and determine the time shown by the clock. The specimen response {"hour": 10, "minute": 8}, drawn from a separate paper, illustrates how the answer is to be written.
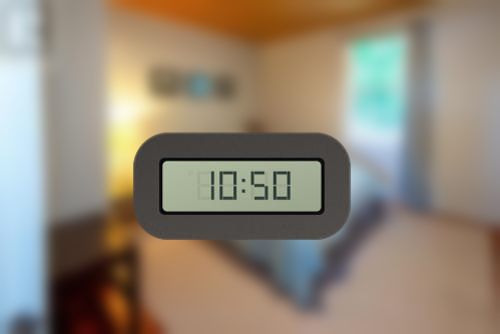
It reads {"hour": 10, "minute": 50}
